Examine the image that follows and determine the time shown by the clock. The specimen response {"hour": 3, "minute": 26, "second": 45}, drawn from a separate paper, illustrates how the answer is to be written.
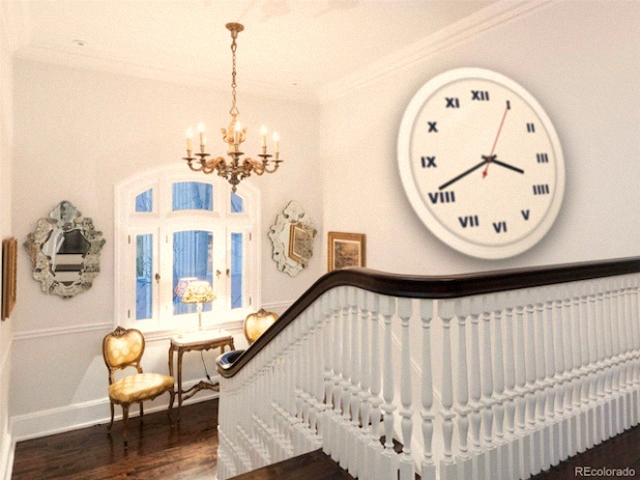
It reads {"hour": 3, "minute": 41, "second": 5}
